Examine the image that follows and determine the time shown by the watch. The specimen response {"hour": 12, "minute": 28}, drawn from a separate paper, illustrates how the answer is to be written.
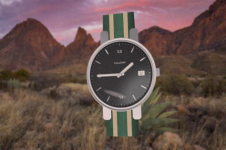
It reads {"hour": 1, "minute": 45}
